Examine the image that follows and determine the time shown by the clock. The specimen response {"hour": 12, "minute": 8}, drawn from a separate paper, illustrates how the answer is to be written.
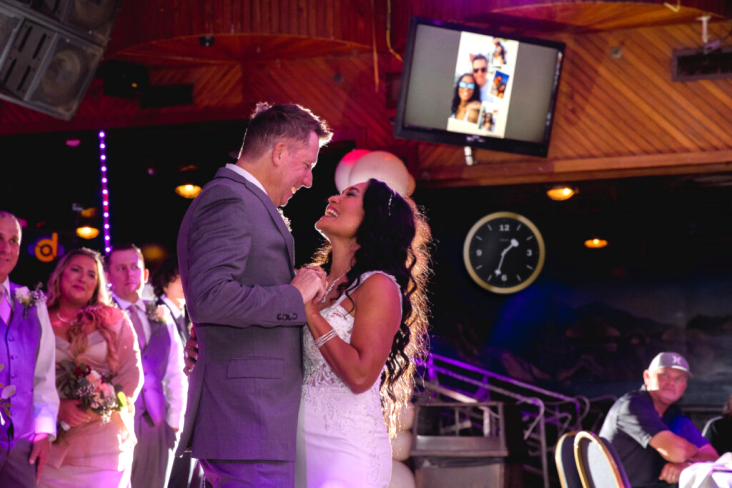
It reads {"hour": 1, "minute": 33}
